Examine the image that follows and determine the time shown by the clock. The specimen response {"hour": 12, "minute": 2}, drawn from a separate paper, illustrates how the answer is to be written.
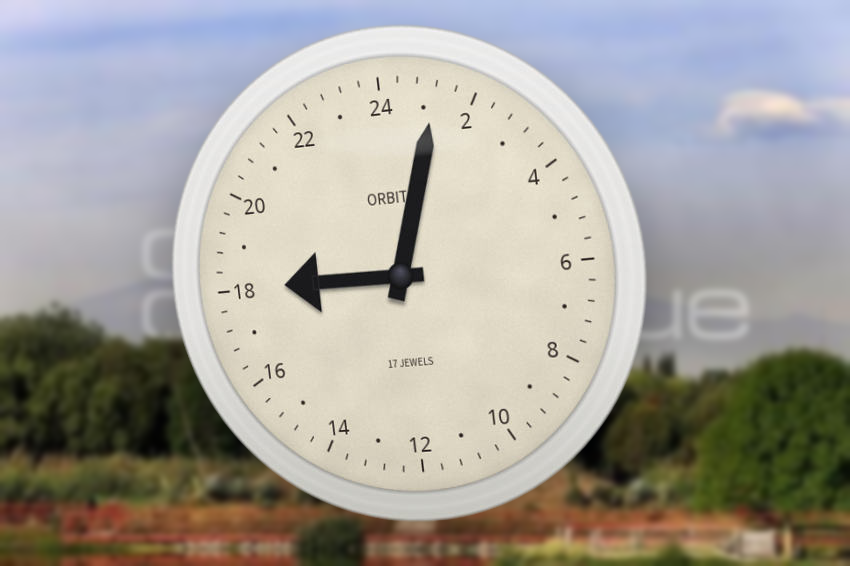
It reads {"hour": 18, "minute": 3}
